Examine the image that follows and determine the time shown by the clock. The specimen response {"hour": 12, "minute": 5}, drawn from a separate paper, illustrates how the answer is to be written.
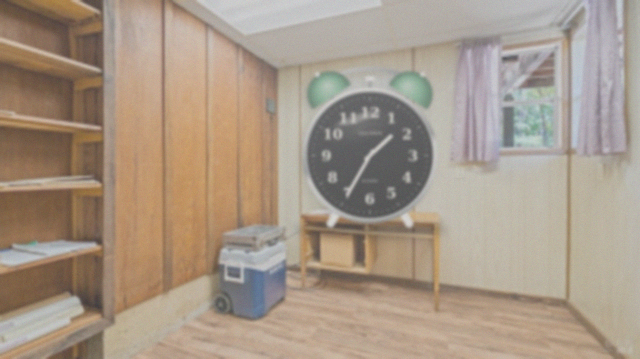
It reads {"hour": 1, "minute": 35}
